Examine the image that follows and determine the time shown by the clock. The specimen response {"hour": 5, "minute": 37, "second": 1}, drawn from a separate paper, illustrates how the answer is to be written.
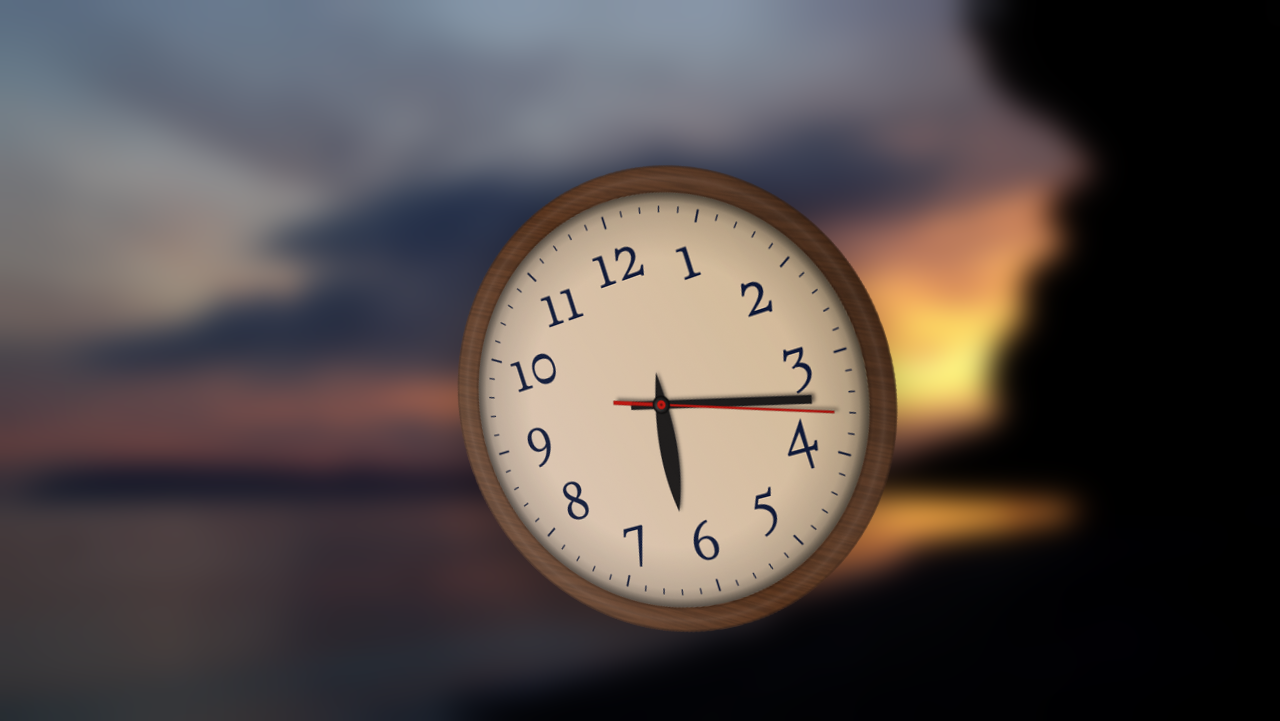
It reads {"hour": 6, "minute": 17, "second": 18}
